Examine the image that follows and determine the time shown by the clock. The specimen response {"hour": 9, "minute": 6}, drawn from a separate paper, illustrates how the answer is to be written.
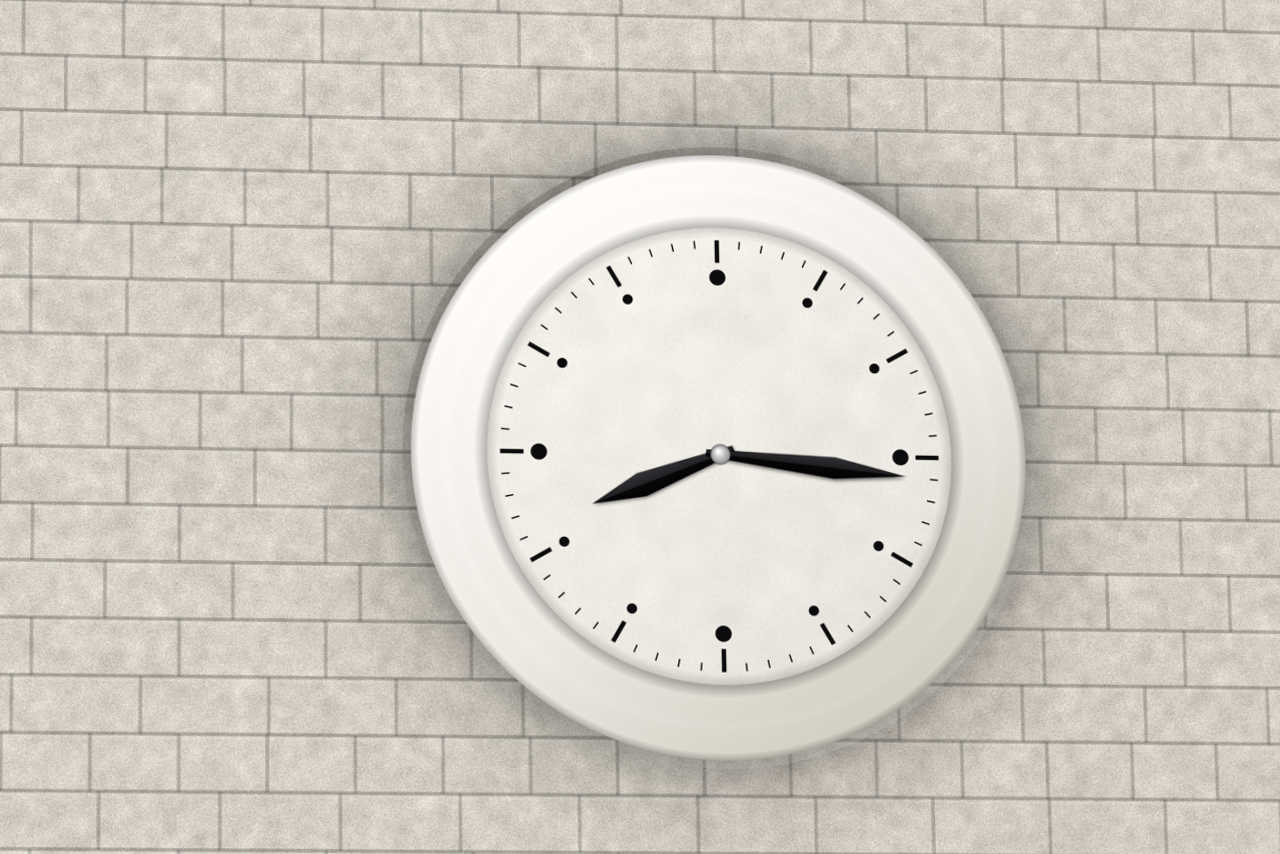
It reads {"hour": 8, "minute": 16}
